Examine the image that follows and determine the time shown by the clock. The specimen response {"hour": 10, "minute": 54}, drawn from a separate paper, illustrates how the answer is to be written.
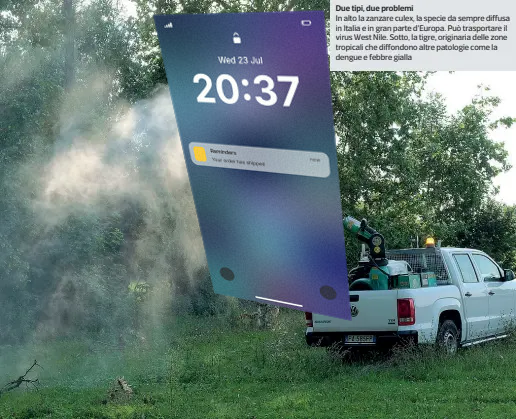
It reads {"hour": 20, "minute": 37}
